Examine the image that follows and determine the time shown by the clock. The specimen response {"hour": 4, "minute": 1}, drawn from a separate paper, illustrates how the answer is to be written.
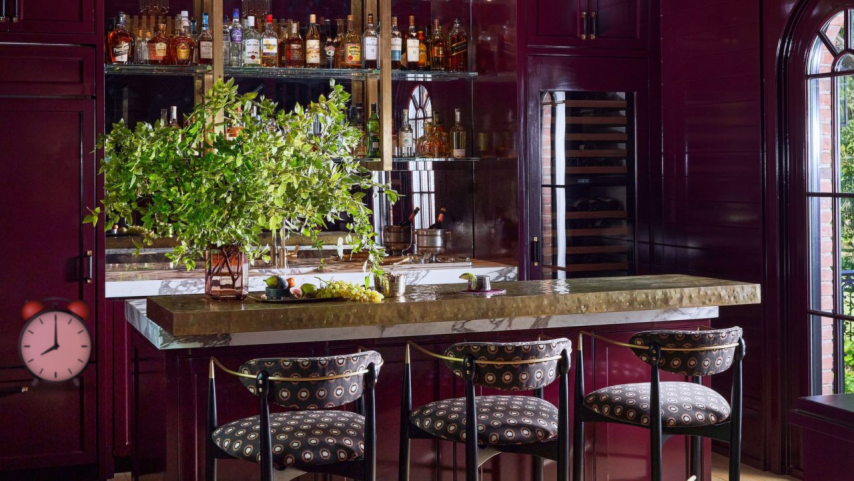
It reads {"hour": 8, "minute": 0}
